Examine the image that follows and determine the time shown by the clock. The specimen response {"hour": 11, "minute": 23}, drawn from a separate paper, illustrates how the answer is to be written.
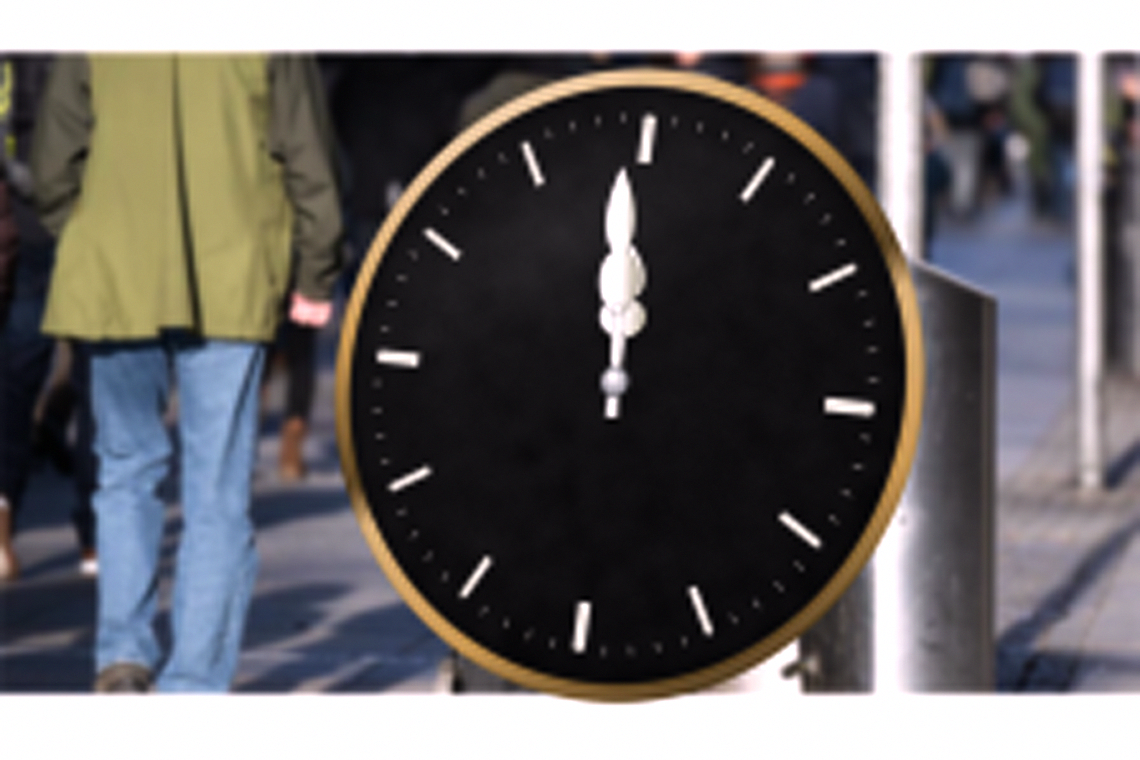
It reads {"hour": 11, "minute": 59}
